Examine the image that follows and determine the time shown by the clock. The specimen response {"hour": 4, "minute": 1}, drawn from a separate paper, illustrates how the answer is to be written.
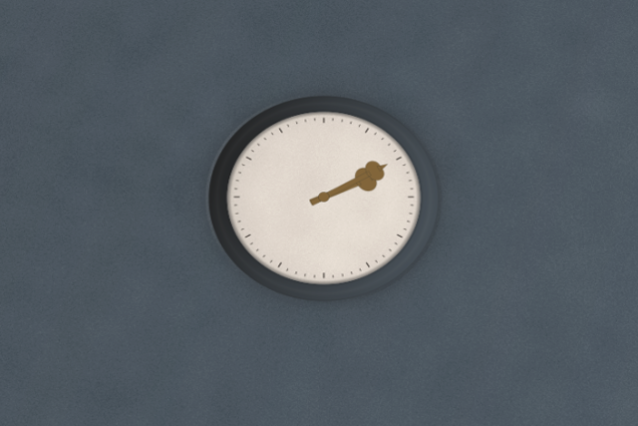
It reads {"hour": 2, "minute": 10}
